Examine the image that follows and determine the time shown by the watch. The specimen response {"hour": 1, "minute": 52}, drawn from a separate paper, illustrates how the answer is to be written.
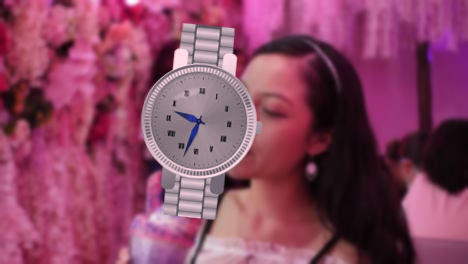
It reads {"hour": 9, "minute": 33}
